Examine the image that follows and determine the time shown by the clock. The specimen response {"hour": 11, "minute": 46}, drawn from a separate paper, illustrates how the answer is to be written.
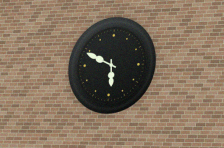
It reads {"hour": 5, "minute": 49}
